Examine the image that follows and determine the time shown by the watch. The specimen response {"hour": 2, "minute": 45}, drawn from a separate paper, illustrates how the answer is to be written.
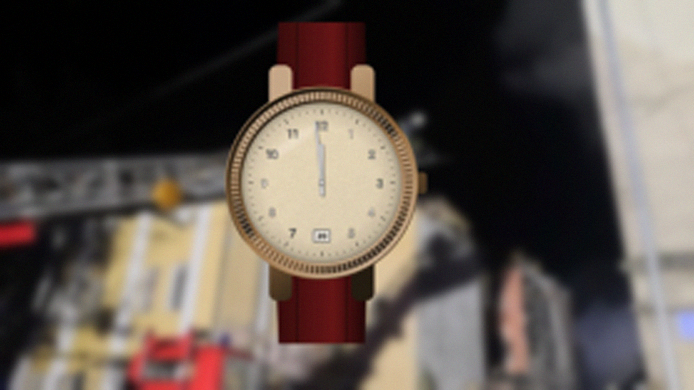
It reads {"hour": 11, "minute": 59}
